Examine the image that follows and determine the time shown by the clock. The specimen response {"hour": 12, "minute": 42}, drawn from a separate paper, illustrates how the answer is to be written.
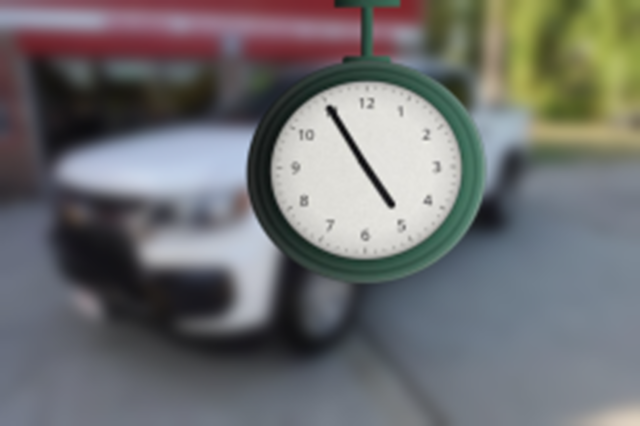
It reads {"hour": 4, "minute": 55}
